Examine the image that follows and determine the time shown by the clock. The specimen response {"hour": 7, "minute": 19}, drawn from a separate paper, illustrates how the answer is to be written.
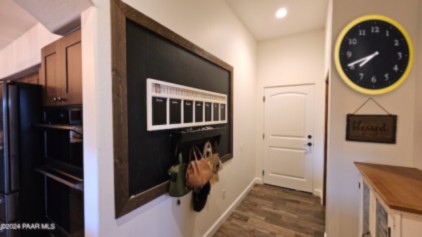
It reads {"hour": 7, "minute": 41}
